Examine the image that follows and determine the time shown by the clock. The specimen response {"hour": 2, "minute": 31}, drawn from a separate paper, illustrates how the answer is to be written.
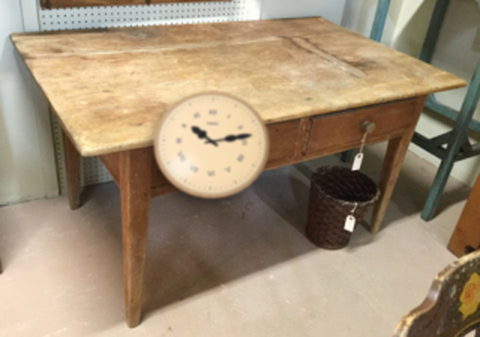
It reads {"hour": 10, "minute": 13}
